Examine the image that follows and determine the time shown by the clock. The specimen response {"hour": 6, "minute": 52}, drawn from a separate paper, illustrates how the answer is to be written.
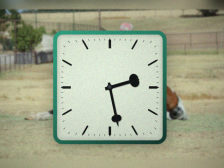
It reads {"hour": 2, "minute": 28}
